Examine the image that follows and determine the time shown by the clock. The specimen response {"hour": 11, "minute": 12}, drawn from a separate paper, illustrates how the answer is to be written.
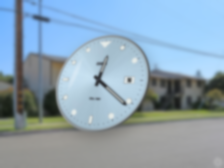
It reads {"hour": 12, "minute": 21}
